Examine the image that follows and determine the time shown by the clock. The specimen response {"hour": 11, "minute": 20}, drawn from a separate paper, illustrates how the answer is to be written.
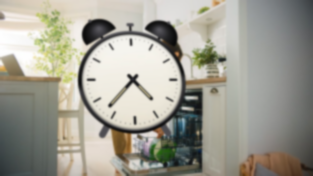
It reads {"hour": 4, "minute": 37}
